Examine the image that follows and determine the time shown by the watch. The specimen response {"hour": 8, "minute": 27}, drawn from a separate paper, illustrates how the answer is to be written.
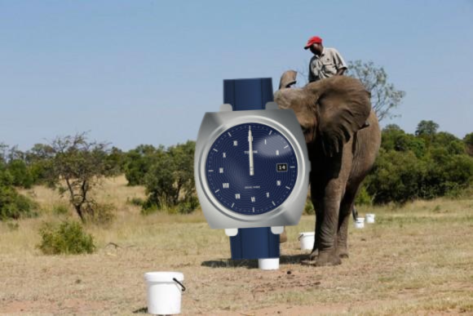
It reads {"hour": 12, "minute": 0}
